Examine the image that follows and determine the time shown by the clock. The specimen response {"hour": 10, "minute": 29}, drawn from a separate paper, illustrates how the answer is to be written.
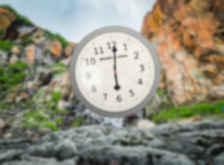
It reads {"hour": 6, "minute": 1}
